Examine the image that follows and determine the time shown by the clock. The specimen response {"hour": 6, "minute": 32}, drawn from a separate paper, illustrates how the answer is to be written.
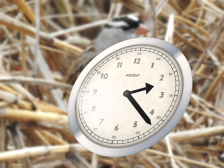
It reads {"hour": 2, "minute": 22}
